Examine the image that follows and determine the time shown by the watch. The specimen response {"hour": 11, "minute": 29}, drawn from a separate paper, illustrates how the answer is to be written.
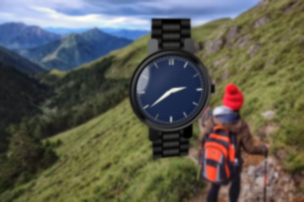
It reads {"hour": 2, "minute": 39}
